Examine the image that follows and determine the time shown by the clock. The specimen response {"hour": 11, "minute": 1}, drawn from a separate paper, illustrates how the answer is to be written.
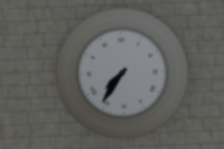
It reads {"hour": 7, "minute": 36}
